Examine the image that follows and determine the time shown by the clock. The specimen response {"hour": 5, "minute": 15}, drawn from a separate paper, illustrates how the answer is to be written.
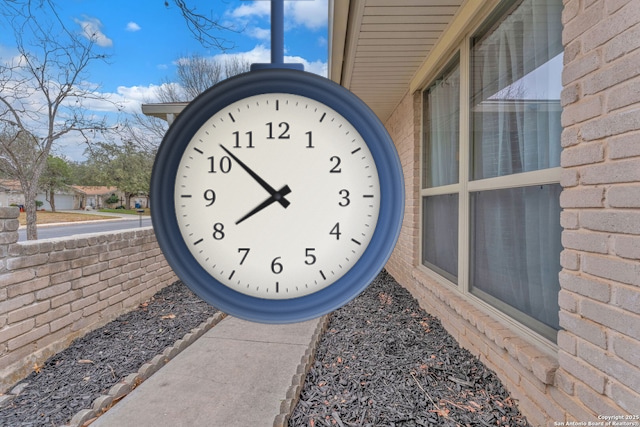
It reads {"hour": 7, "minute": 52}
